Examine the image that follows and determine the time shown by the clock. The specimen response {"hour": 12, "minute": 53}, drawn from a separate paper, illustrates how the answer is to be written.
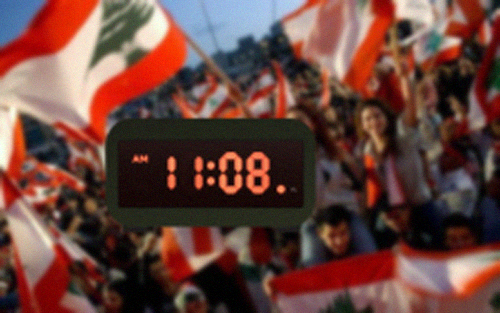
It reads {"hour": 11, "minute": 8}
